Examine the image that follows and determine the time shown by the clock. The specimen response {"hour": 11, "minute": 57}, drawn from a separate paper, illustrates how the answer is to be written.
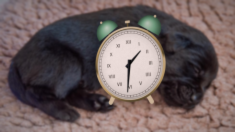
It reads {"hour": 1, "minute": 31}
